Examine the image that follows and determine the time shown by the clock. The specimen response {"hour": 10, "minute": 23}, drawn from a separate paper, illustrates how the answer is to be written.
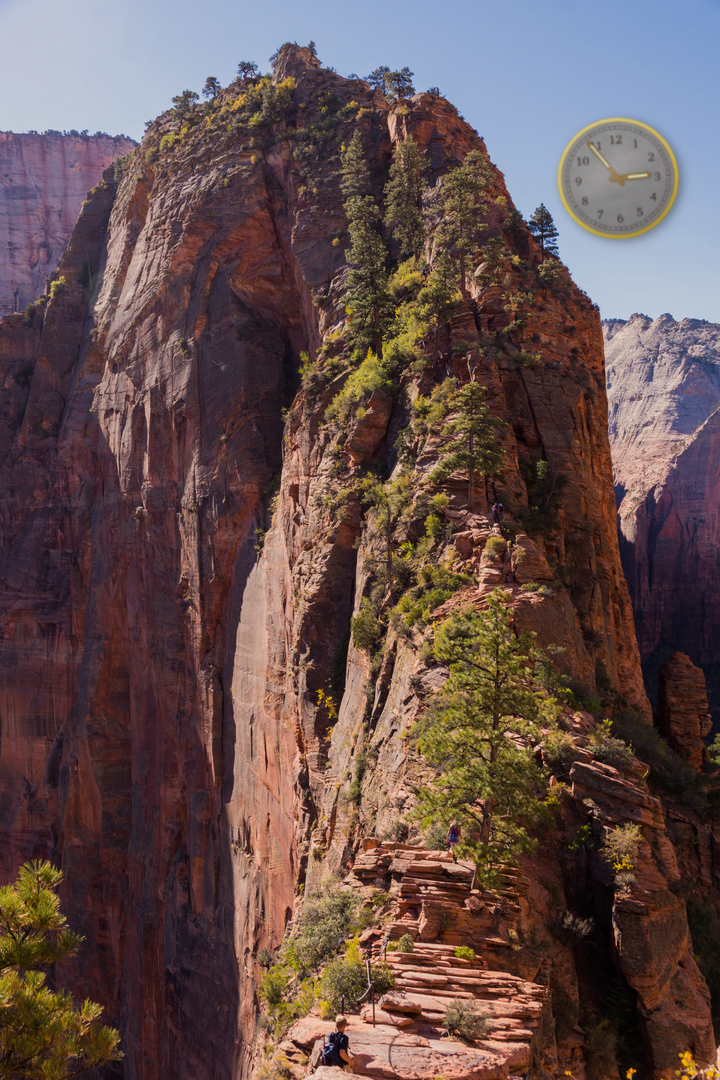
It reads {"hour": 2, "minute": 54}
